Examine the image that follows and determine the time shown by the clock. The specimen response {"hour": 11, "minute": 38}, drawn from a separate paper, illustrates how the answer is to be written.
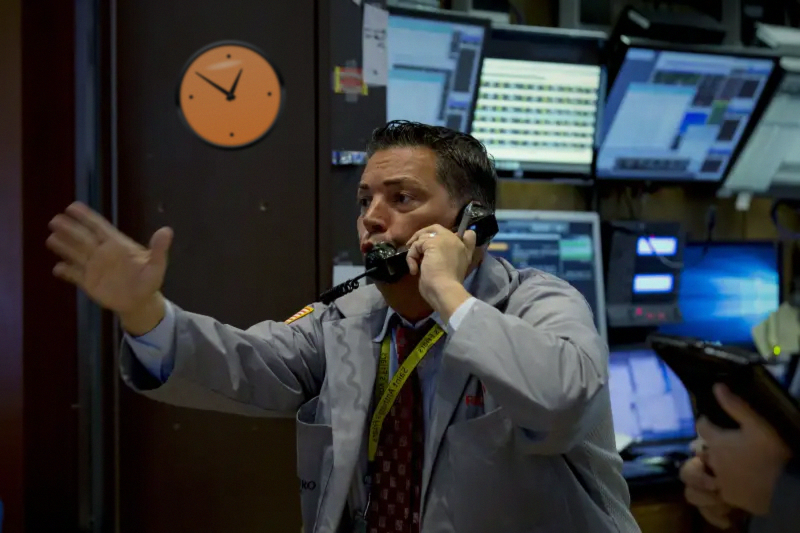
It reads {"hour": 12, "minute": 51}
